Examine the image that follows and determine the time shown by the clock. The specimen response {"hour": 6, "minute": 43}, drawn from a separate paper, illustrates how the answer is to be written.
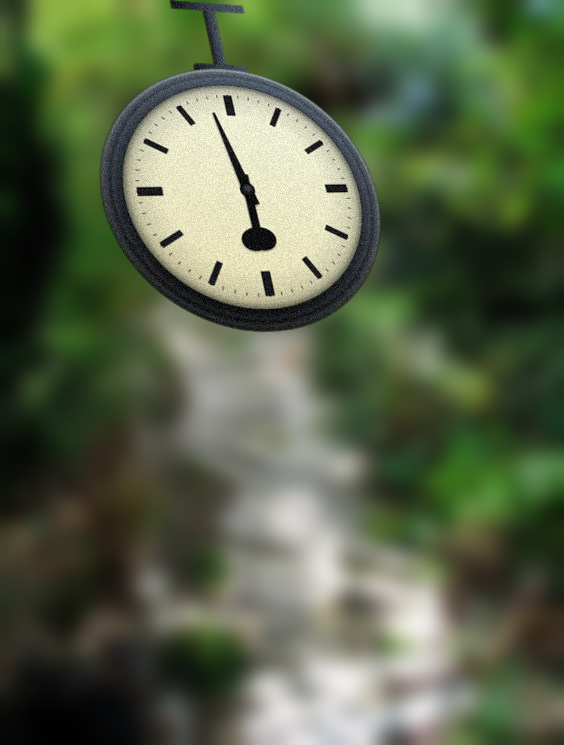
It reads {"hour": 5, "minute": 58}
